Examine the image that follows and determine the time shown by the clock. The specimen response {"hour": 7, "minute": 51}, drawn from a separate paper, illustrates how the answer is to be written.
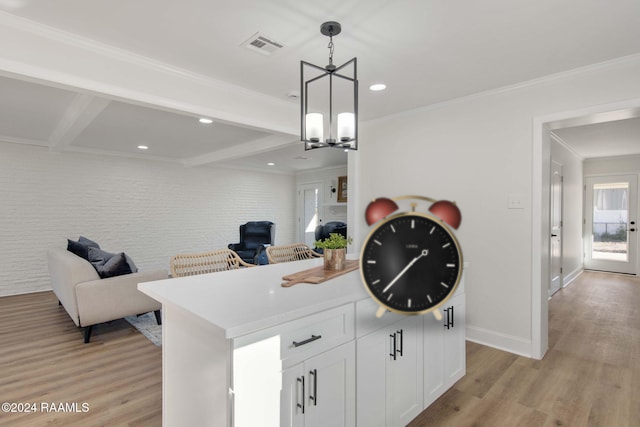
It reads {"hour": 1, "minute": 37}
